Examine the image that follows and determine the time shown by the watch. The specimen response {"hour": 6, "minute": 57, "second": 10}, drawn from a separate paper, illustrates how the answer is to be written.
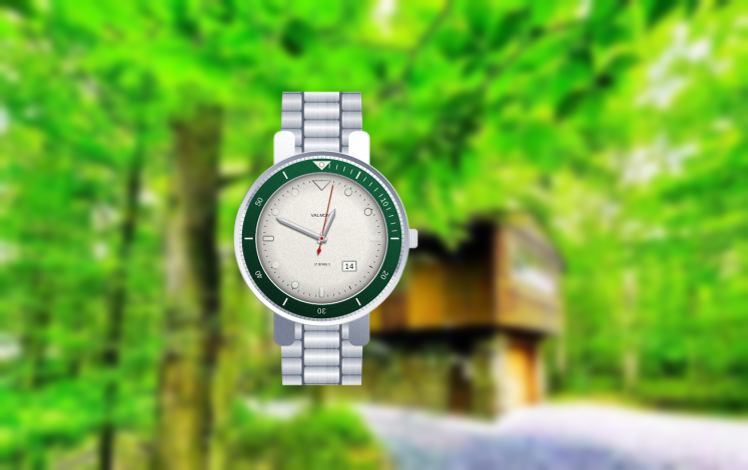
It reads {"hour": 12, "minute": 49, "second": 2}
